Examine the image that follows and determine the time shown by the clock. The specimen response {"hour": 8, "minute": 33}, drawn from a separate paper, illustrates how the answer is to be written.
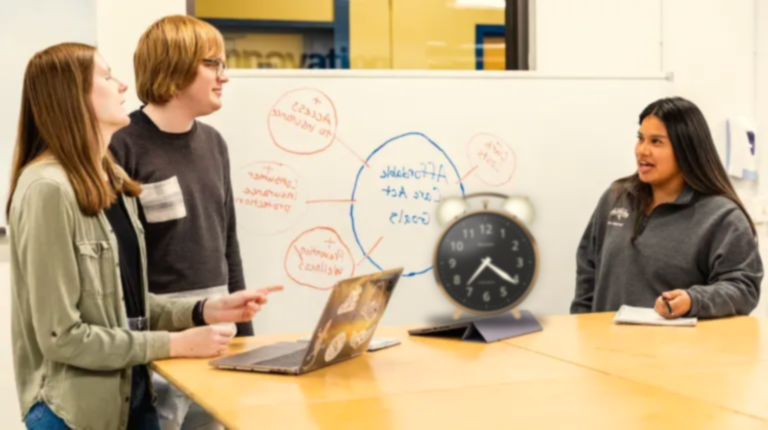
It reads {"hour": 7, "minute": 21}
